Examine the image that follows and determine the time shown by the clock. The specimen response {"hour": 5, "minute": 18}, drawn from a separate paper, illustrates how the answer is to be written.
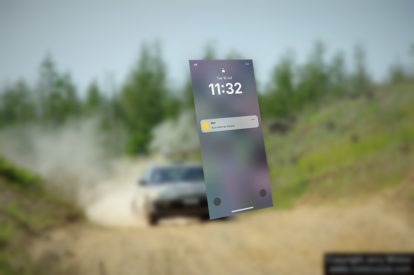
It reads {"hour": 11, "minute": 32}
